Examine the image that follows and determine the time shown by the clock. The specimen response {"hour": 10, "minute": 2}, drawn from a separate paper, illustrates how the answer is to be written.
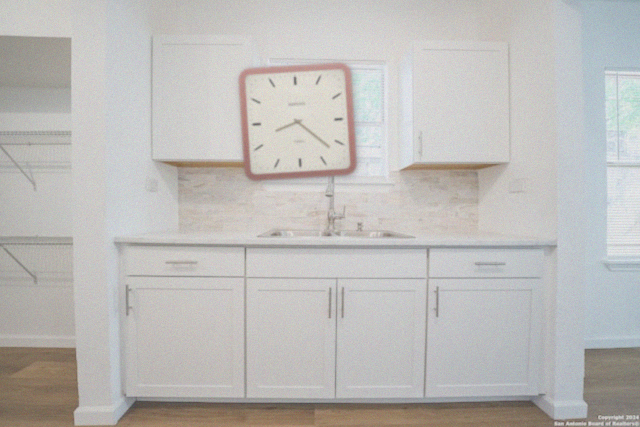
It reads {"hour": 8, "minute": 22}
